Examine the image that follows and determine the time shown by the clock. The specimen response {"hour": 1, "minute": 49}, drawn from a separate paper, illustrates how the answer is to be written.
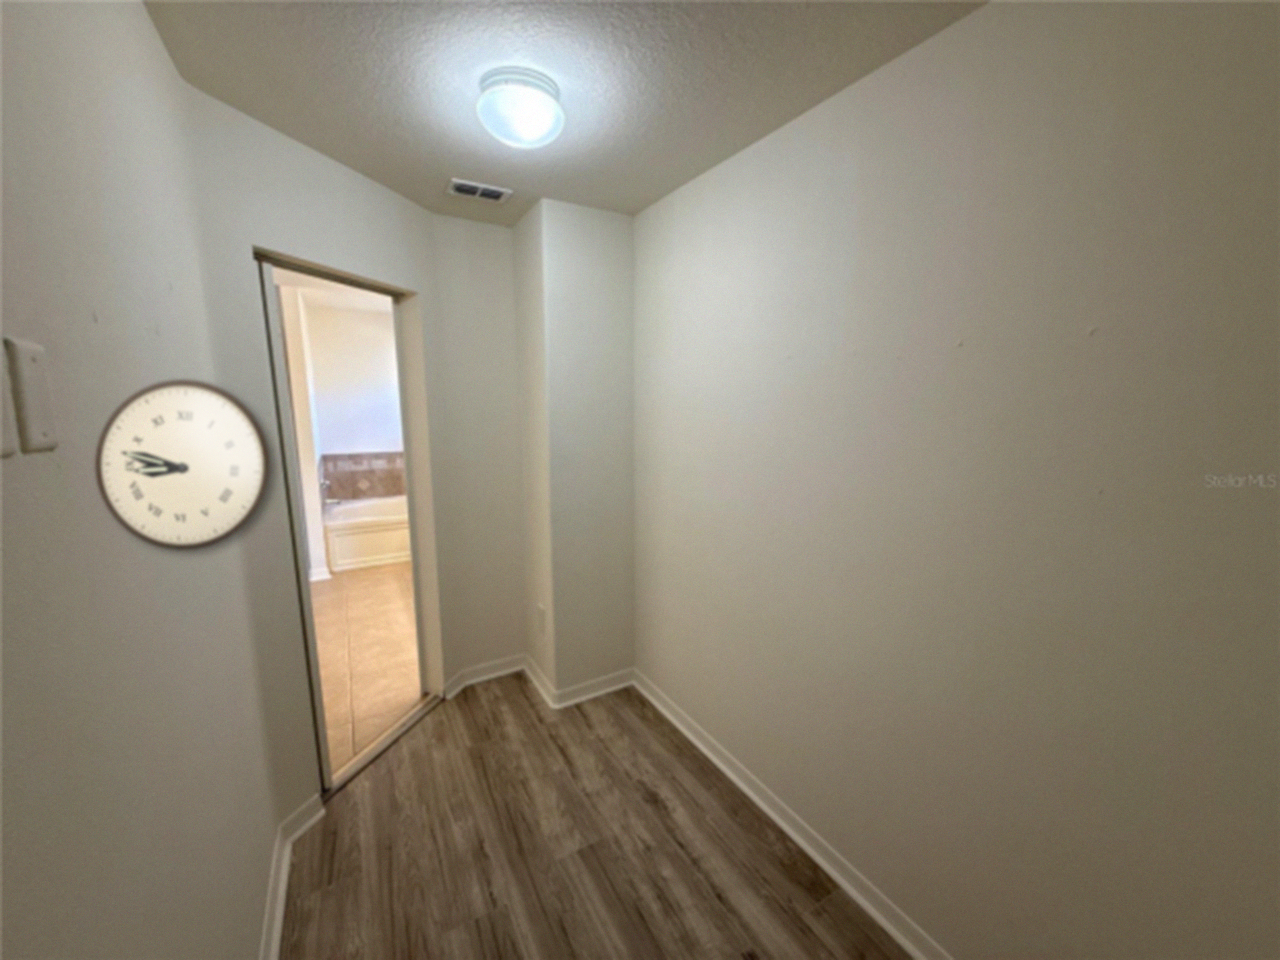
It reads {"hour": 8, "minute": 47}
